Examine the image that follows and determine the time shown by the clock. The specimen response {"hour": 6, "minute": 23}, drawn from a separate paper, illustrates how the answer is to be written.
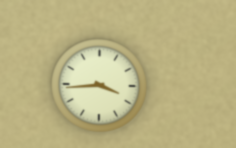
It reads {"hour": 3, "minute": 44}
